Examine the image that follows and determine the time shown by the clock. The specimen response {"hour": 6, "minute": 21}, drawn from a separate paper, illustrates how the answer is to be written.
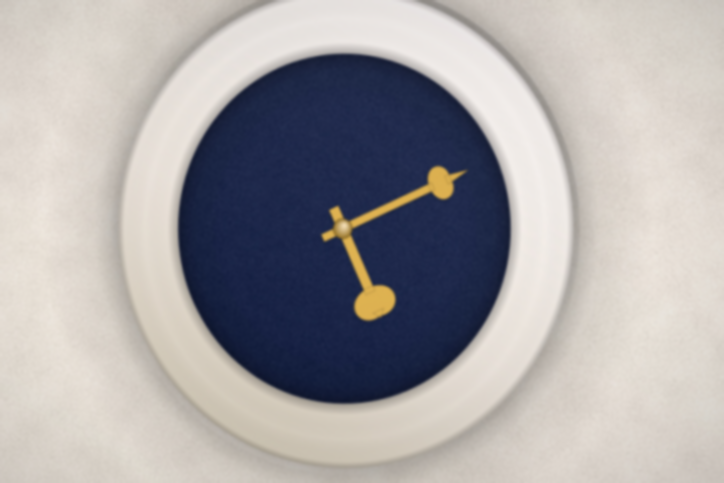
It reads {"hour": 5, "minute": 11}
